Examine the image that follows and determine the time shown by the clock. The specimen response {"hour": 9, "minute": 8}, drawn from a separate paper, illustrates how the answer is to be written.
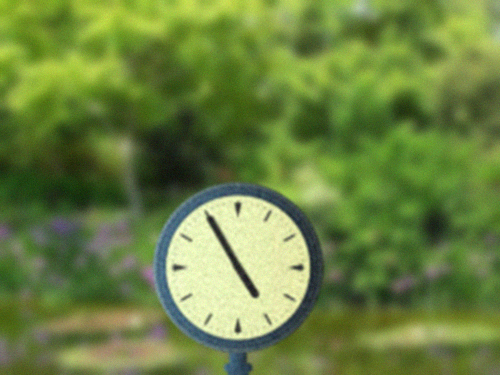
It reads {"hour": 4, "minute": 55}
